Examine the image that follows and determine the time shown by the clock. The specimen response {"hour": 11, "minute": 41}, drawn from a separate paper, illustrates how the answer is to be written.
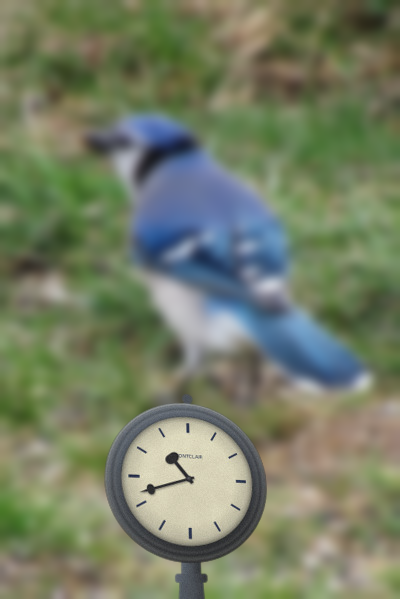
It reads {"hour": 10, "minute": 42}
